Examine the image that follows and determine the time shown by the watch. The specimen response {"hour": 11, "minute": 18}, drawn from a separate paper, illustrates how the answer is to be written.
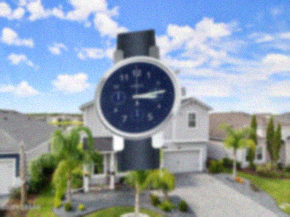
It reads {"hour": 3, "minute": 14}
